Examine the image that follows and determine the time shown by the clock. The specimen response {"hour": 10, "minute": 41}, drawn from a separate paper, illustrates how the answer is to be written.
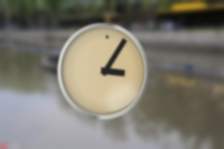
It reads {"hour": 3, "minute": 5}
